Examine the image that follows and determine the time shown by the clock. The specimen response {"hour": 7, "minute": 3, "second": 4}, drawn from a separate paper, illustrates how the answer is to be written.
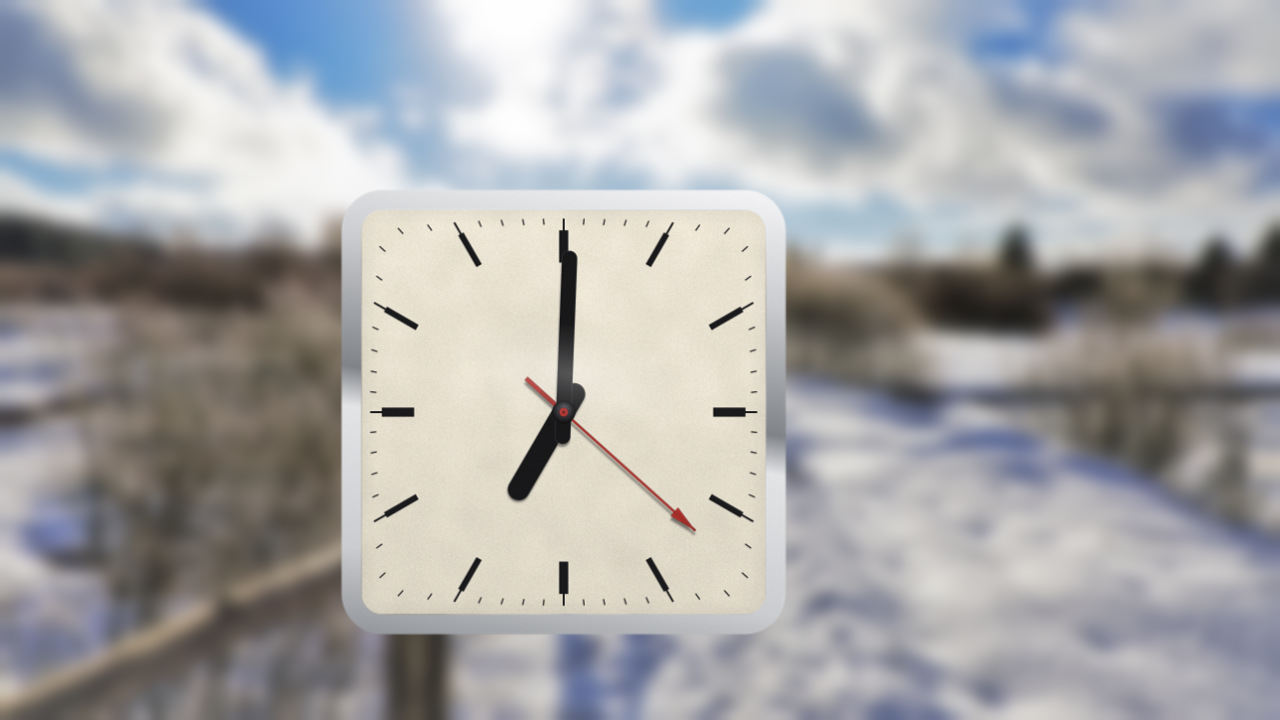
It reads {"hour": 7, "minute": 0, "second": 22}
